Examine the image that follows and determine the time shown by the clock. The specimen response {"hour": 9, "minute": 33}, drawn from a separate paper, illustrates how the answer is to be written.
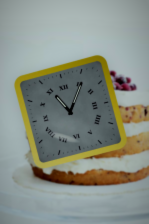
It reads {"hour": 11, "minute": 6}
